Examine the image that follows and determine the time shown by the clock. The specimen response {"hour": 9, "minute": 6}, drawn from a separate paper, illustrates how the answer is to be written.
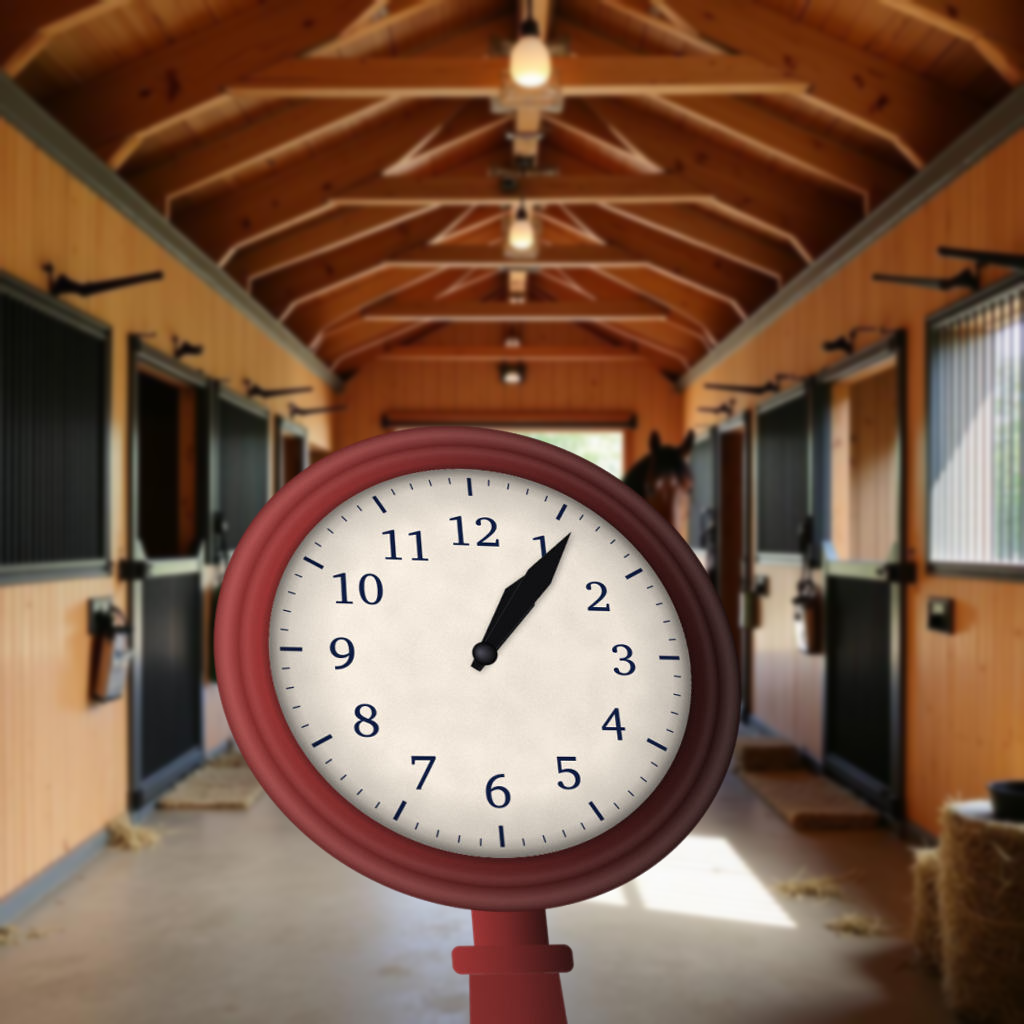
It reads {"hour": 1, "minute": 6}
